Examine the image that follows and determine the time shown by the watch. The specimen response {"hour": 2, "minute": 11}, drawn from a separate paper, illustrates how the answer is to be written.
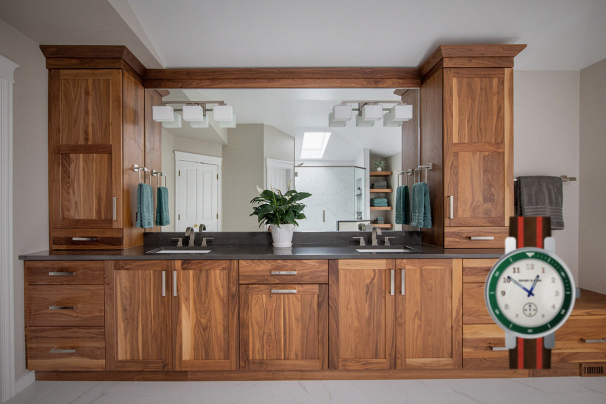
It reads {"hour": 12, "minute": 51}
